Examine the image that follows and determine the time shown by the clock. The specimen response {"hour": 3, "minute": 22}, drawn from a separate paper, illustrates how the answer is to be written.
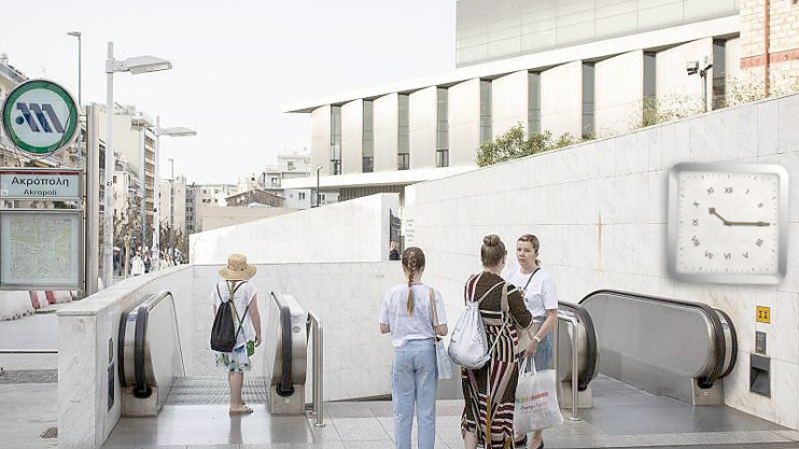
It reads {"hour": 10, "minute": 15}
